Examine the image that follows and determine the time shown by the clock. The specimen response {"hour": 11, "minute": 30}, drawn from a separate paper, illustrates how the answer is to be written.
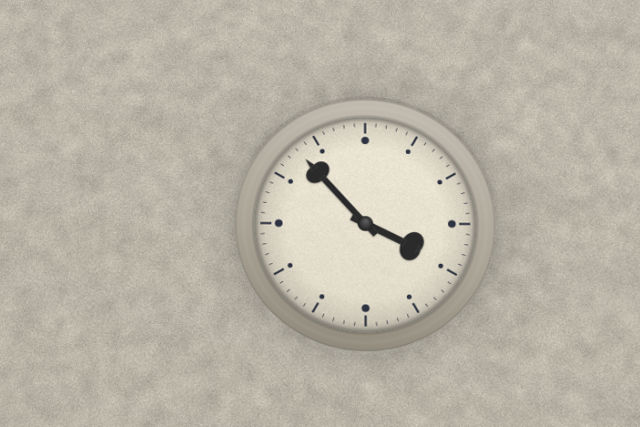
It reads {"hour": 3, "minute": 53}
